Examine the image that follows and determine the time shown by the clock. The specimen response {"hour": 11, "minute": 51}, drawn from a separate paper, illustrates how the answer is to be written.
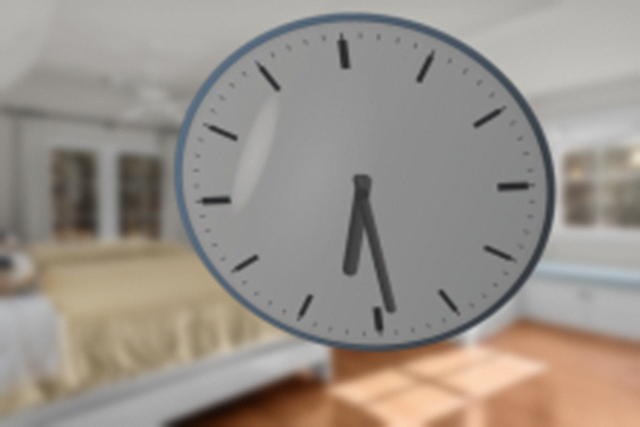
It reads {"hour": 6, "minute": 29}
